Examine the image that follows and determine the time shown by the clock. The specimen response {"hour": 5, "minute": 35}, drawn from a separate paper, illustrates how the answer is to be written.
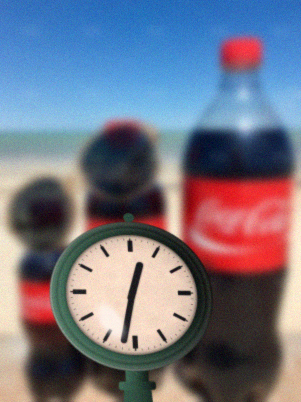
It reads {"hour": 12, "minute": 32}
